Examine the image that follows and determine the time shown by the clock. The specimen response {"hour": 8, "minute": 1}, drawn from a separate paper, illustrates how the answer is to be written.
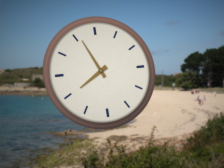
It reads {"hour": 7, "minute": 56}
